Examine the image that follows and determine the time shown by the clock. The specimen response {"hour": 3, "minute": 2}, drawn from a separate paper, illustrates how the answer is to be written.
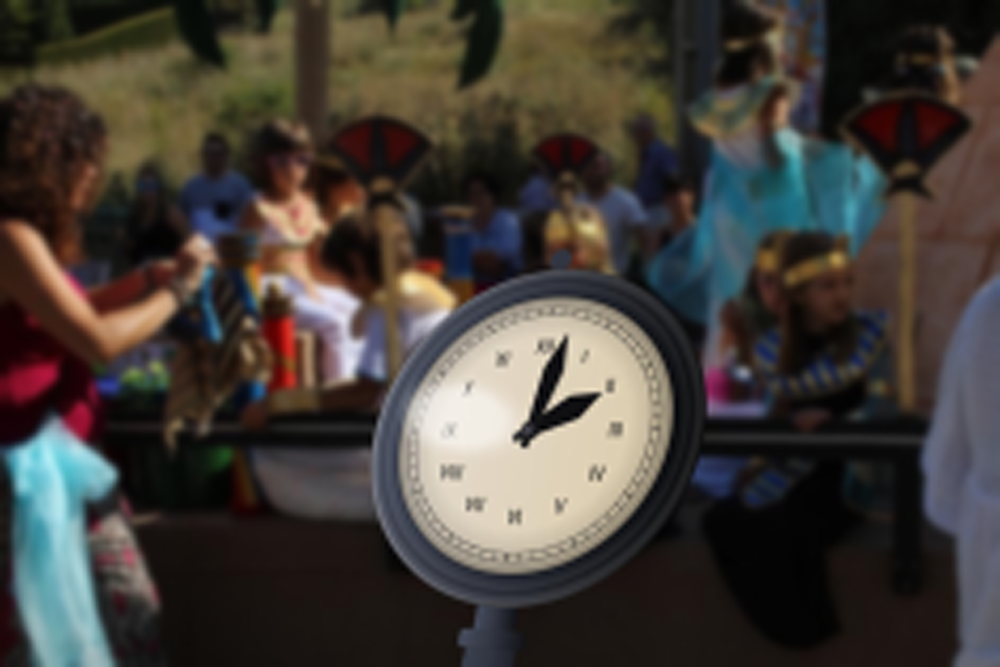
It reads {"hour": 2, "minute": 2}
